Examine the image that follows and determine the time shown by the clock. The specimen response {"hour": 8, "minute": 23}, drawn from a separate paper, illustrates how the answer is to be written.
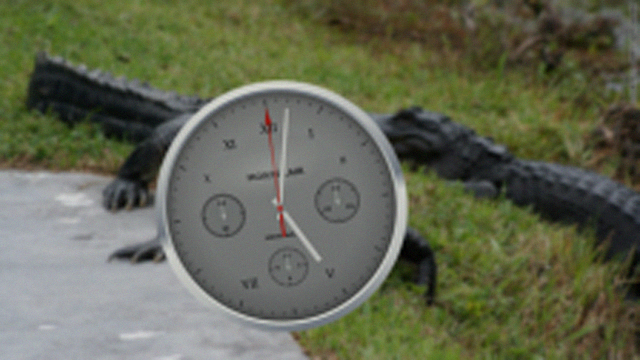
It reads {"hour": 5, "minute": 2}
